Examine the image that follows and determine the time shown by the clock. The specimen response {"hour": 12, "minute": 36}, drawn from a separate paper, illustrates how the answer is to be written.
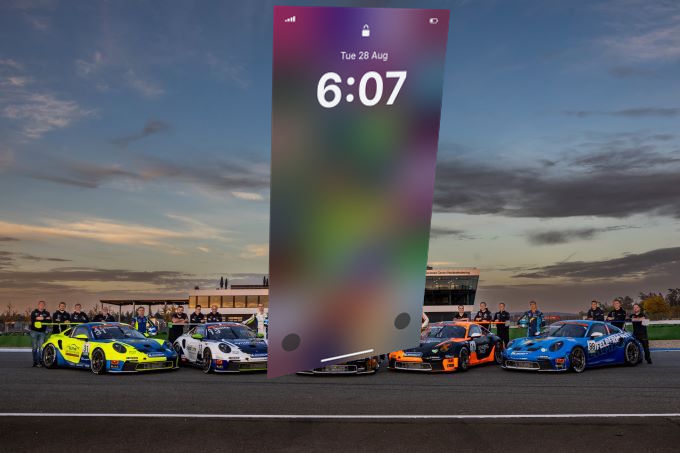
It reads {"hour": 6, "minute": 7}
